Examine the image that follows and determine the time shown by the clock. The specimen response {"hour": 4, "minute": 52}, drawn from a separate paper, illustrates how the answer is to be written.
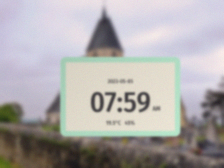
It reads {"hour": 7, "minute": 59}
